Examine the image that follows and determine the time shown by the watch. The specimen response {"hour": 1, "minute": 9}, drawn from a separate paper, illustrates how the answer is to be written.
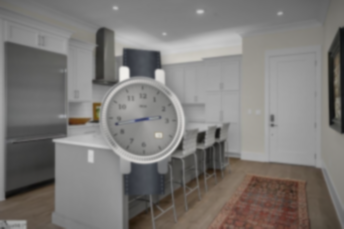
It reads {"hour": 2, "minute": 43}
